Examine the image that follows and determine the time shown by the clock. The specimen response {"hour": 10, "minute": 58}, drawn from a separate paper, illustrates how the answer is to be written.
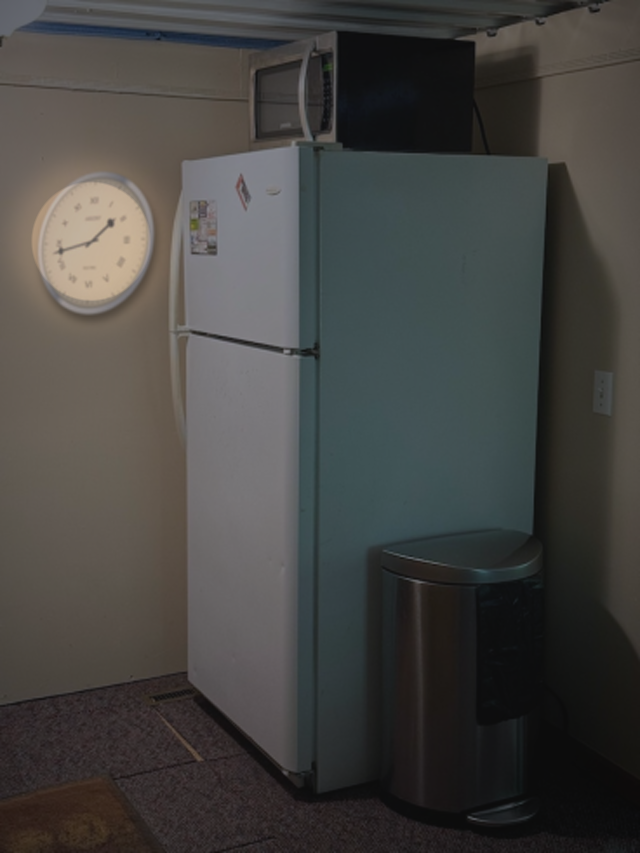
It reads {"hour": 1, "minute": 43}
